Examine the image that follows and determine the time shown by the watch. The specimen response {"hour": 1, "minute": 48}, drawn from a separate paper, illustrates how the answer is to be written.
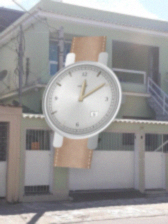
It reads {"hour": 12, "minute": 9}
